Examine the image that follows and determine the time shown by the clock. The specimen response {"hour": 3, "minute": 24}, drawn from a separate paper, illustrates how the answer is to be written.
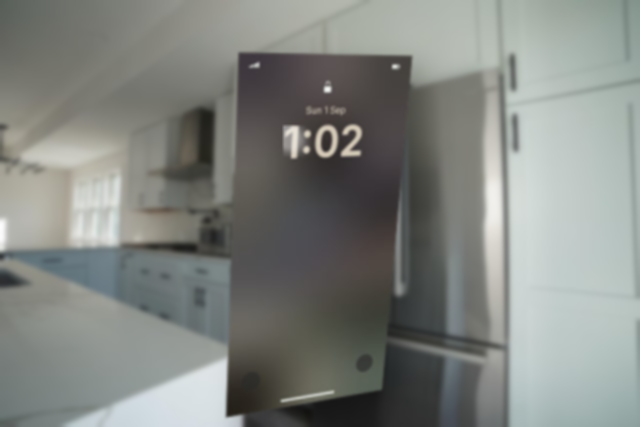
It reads {"hour": 1, "minute": 2}
